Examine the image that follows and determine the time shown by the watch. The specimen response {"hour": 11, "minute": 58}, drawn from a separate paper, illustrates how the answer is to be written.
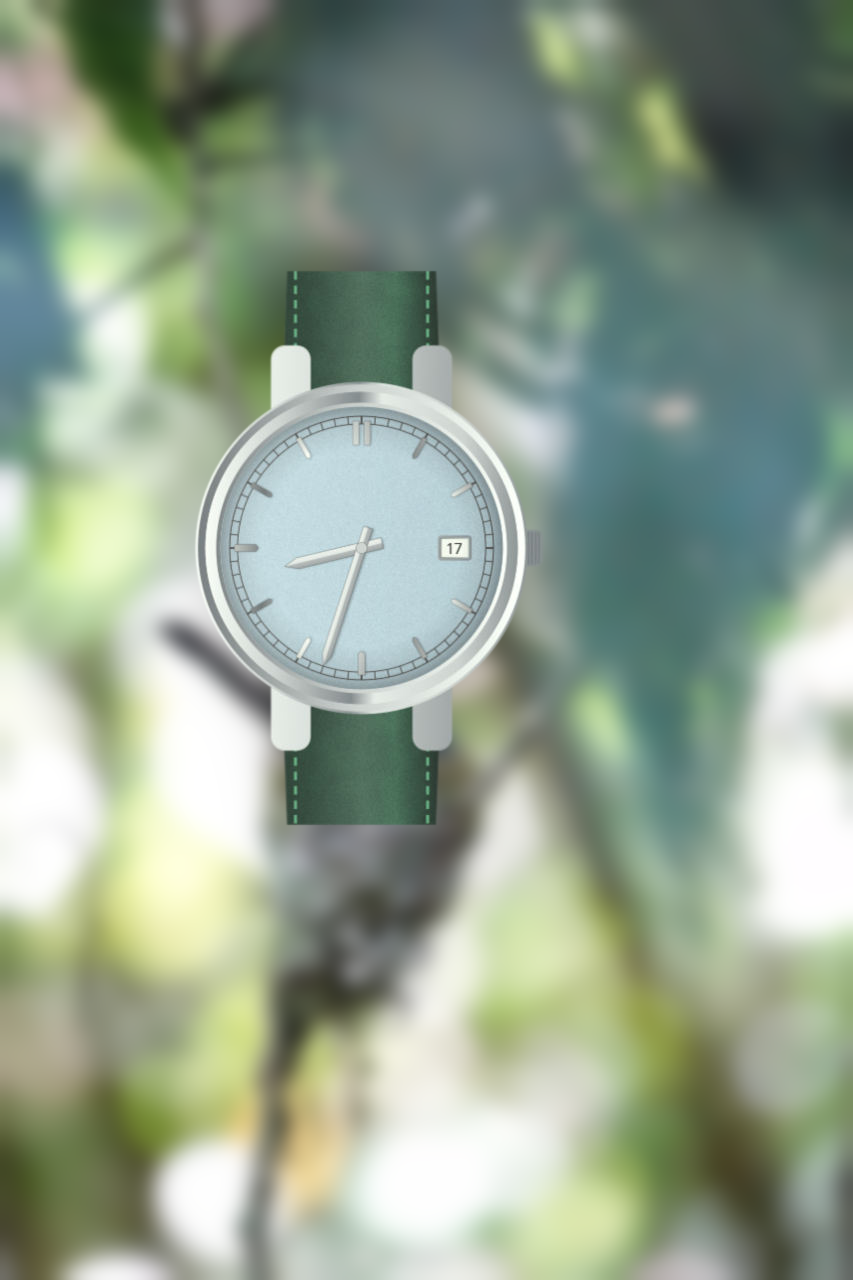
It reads {"hour": 8, "minute": 33}
